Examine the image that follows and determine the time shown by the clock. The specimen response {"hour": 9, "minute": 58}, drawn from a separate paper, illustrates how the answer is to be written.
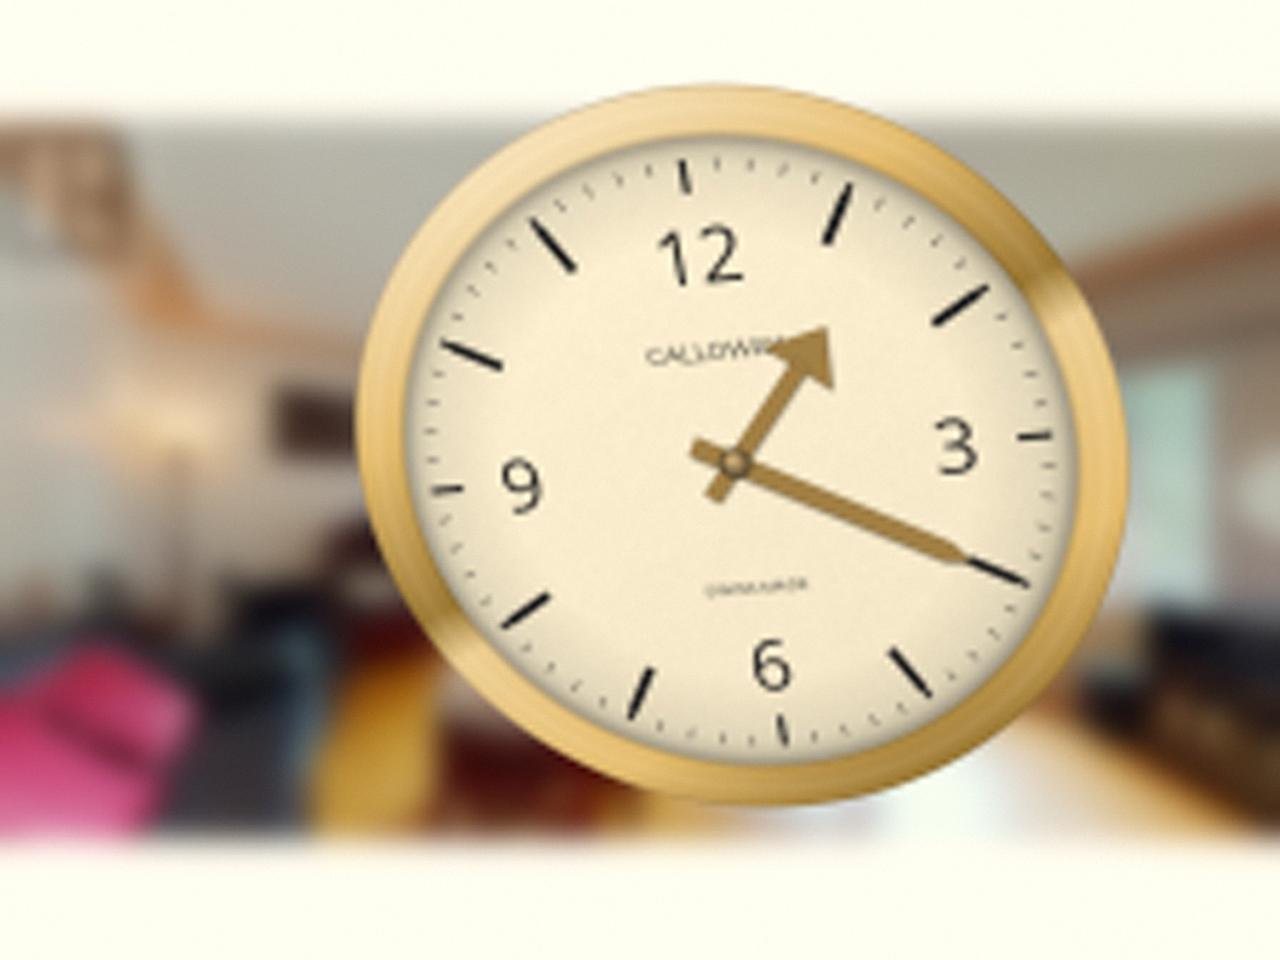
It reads {"hour": 1, "minute": 20}
